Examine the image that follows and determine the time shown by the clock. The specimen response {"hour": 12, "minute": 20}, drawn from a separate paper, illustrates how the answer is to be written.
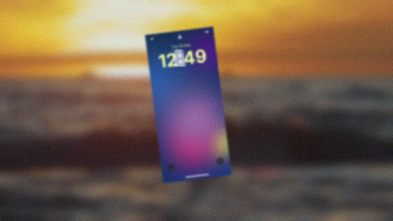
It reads {"hour": 12, "minute": 49}
